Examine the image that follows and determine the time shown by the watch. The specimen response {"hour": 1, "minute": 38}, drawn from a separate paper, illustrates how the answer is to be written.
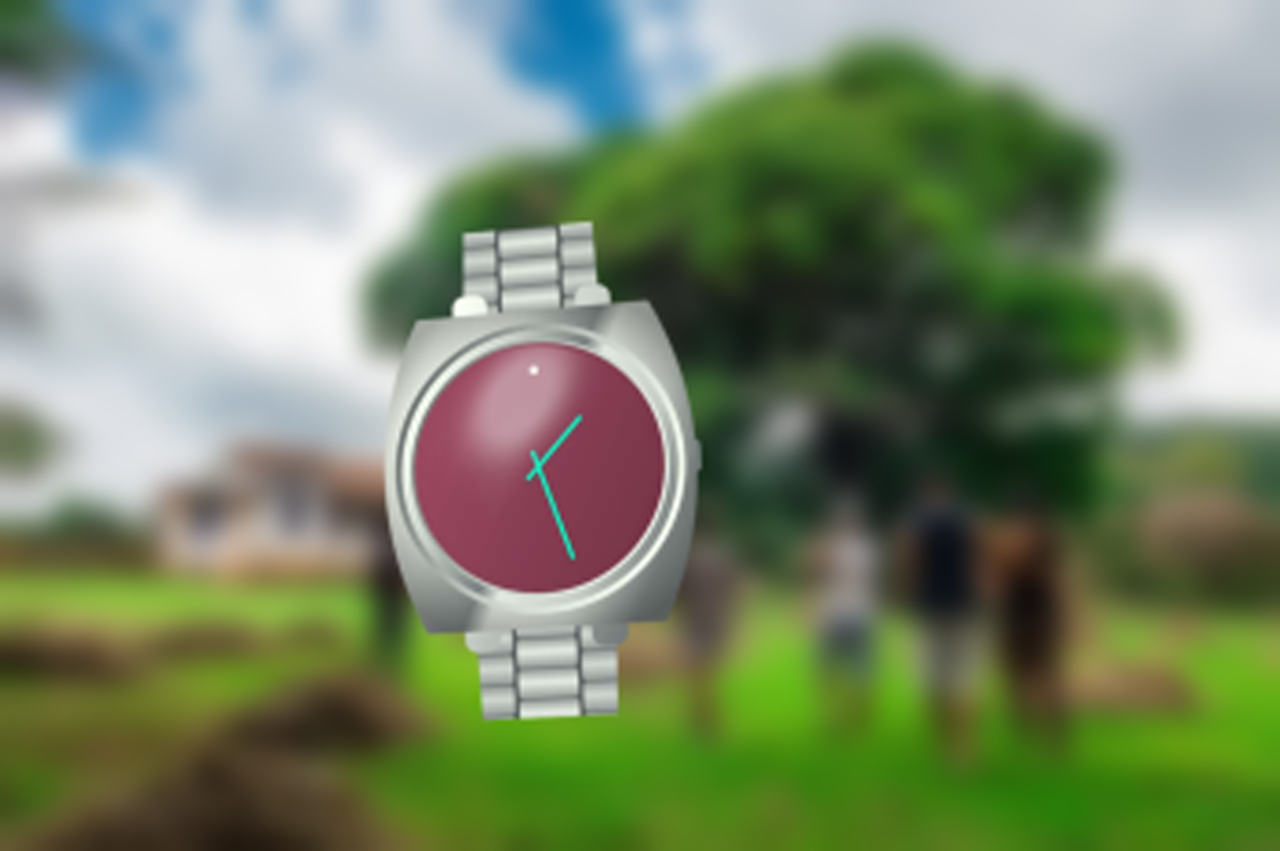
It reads {"hour": 1, "minute": 27}
